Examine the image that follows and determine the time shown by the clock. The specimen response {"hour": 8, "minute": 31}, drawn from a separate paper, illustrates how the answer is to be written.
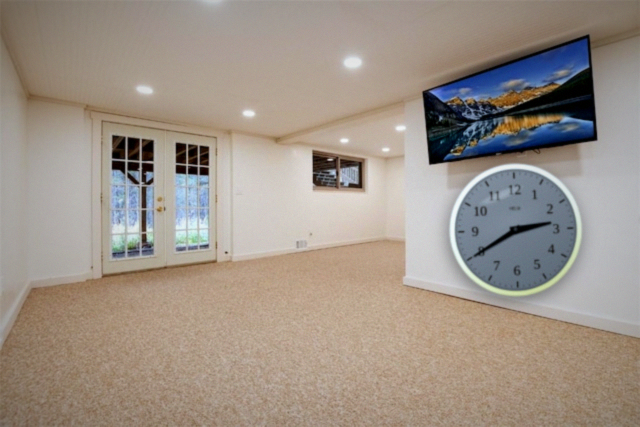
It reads {"hour": 2, "minute": 40}
